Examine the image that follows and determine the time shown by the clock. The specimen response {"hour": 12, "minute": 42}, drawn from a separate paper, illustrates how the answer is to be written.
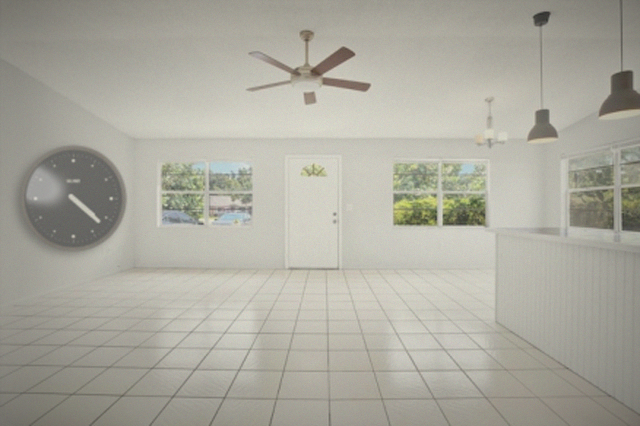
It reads {"hour": 4, "minute": 22}
